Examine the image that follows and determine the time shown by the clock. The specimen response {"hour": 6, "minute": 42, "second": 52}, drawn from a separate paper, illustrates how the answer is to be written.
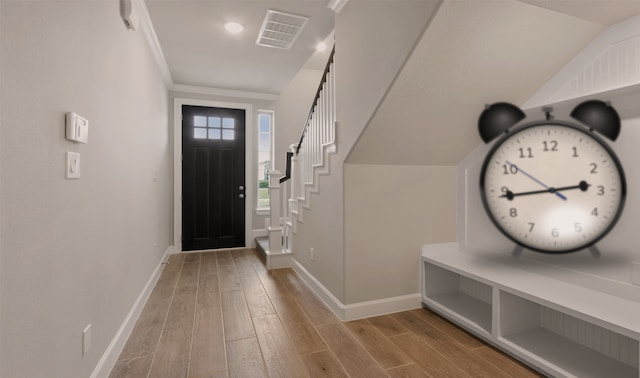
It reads {"hour": 2, "minute": 43, "second": 51}
